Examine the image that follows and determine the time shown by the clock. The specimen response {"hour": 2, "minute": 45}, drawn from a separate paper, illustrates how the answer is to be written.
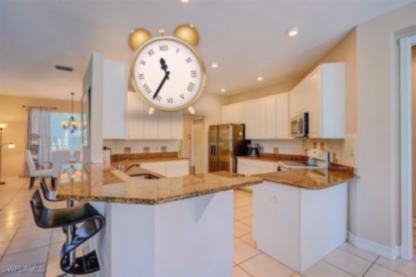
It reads {"hour": 11, "minute": 36}
